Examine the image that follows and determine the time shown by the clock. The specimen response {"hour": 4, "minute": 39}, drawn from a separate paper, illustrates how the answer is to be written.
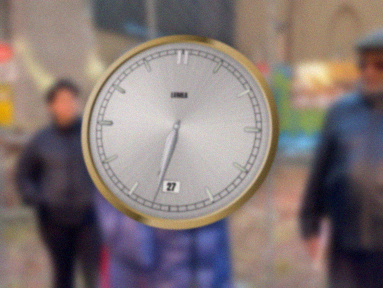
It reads {"hour": 6, "minute": 32}
